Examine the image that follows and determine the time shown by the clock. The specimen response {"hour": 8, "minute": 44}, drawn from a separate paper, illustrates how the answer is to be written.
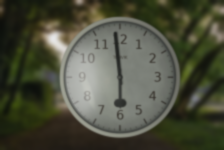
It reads {"hour": 5, "minute": 59}
